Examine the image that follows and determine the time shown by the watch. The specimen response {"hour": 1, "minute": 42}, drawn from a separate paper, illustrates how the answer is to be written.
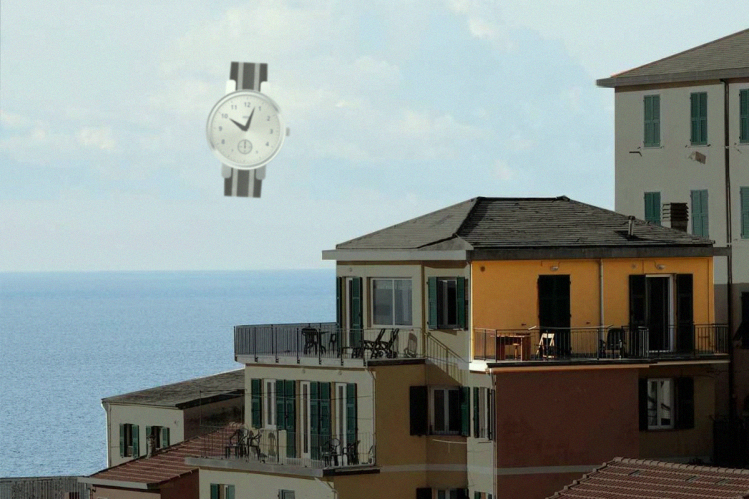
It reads {"hour": 10, "minute": 3}
